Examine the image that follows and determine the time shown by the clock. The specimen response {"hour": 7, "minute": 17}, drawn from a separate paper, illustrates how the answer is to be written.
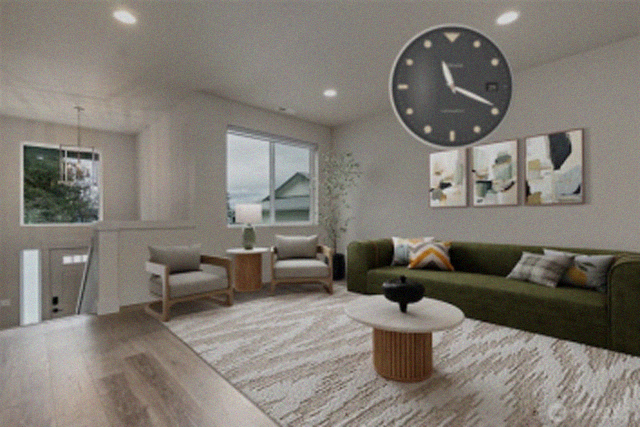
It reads {"hour": 11, "minute": 19}
